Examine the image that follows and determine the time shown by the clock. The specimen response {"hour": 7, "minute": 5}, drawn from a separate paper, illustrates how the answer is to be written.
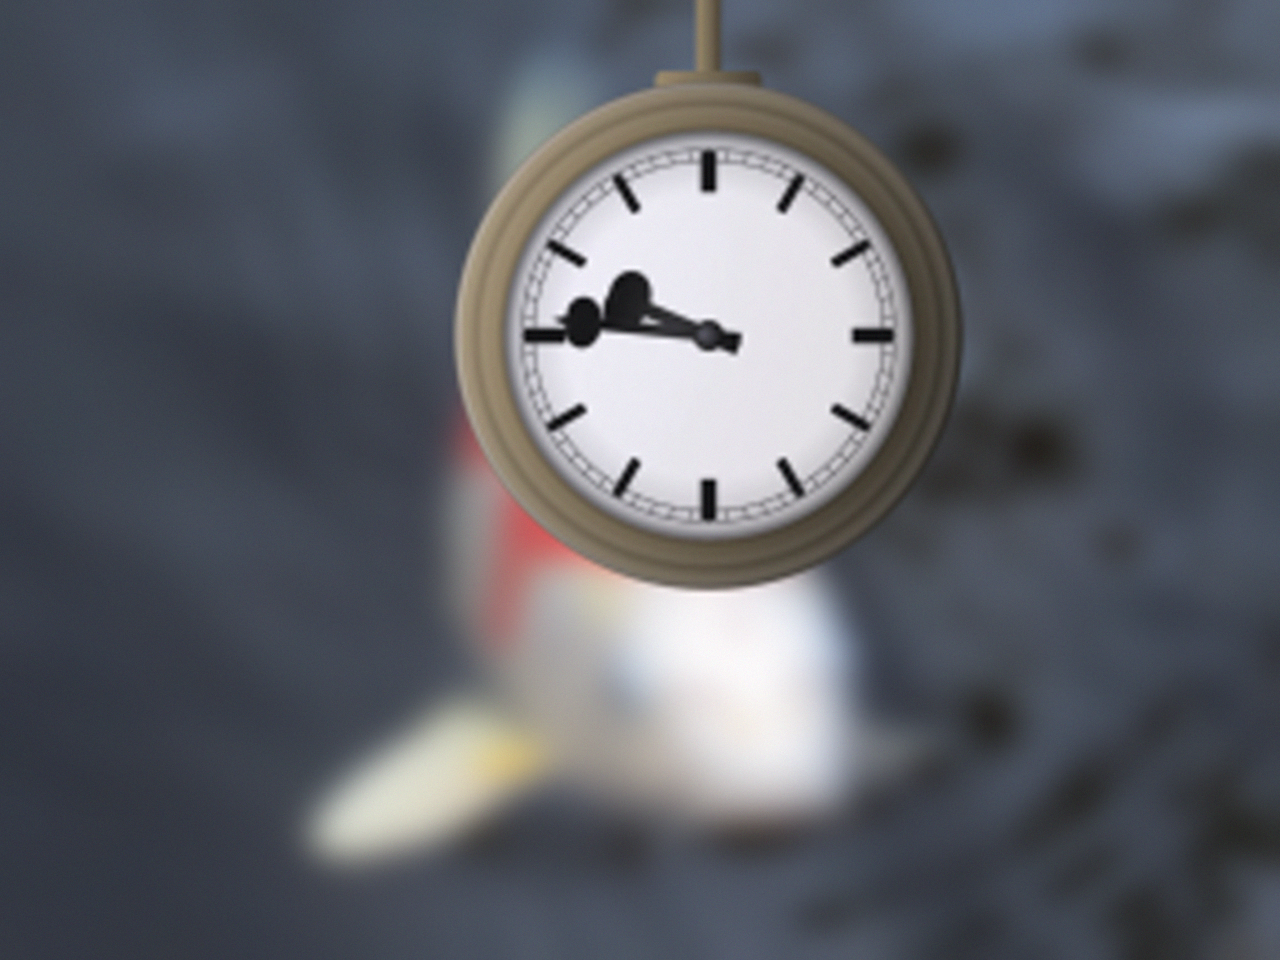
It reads {"hour": 9, "minute": 46}
